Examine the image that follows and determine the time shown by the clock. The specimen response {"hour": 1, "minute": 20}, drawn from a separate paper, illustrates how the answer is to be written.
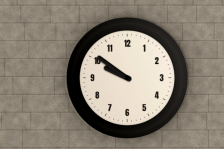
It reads {"hour": 9, "minute": 51}
